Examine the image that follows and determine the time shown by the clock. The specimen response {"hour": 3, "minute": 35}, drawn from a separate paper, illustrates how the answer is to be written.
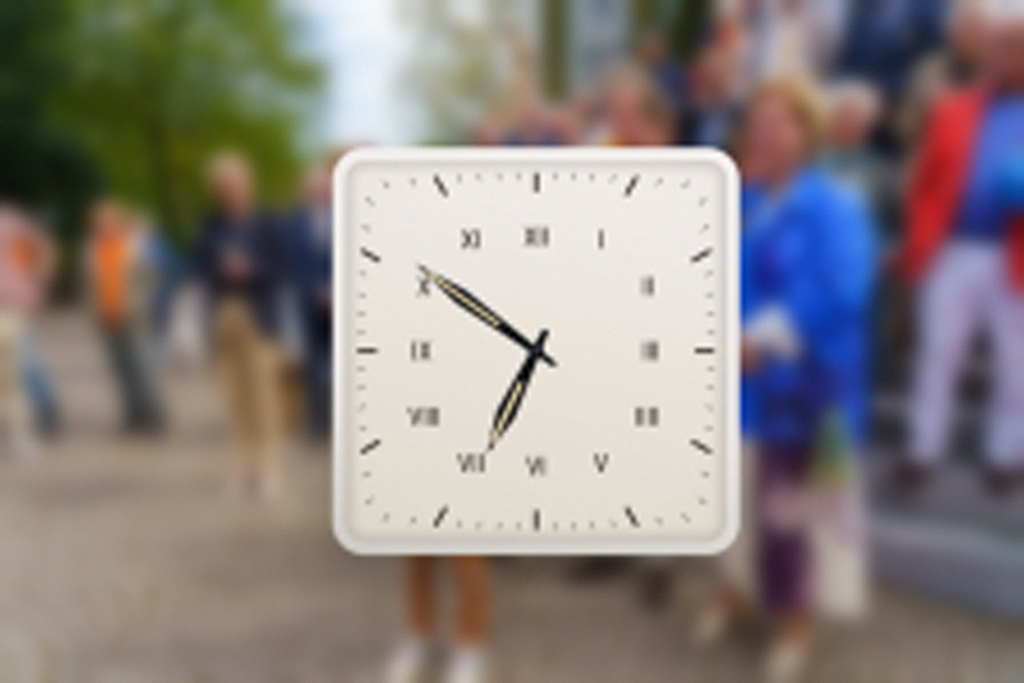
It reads {"hour": 6, "minute": 51}
